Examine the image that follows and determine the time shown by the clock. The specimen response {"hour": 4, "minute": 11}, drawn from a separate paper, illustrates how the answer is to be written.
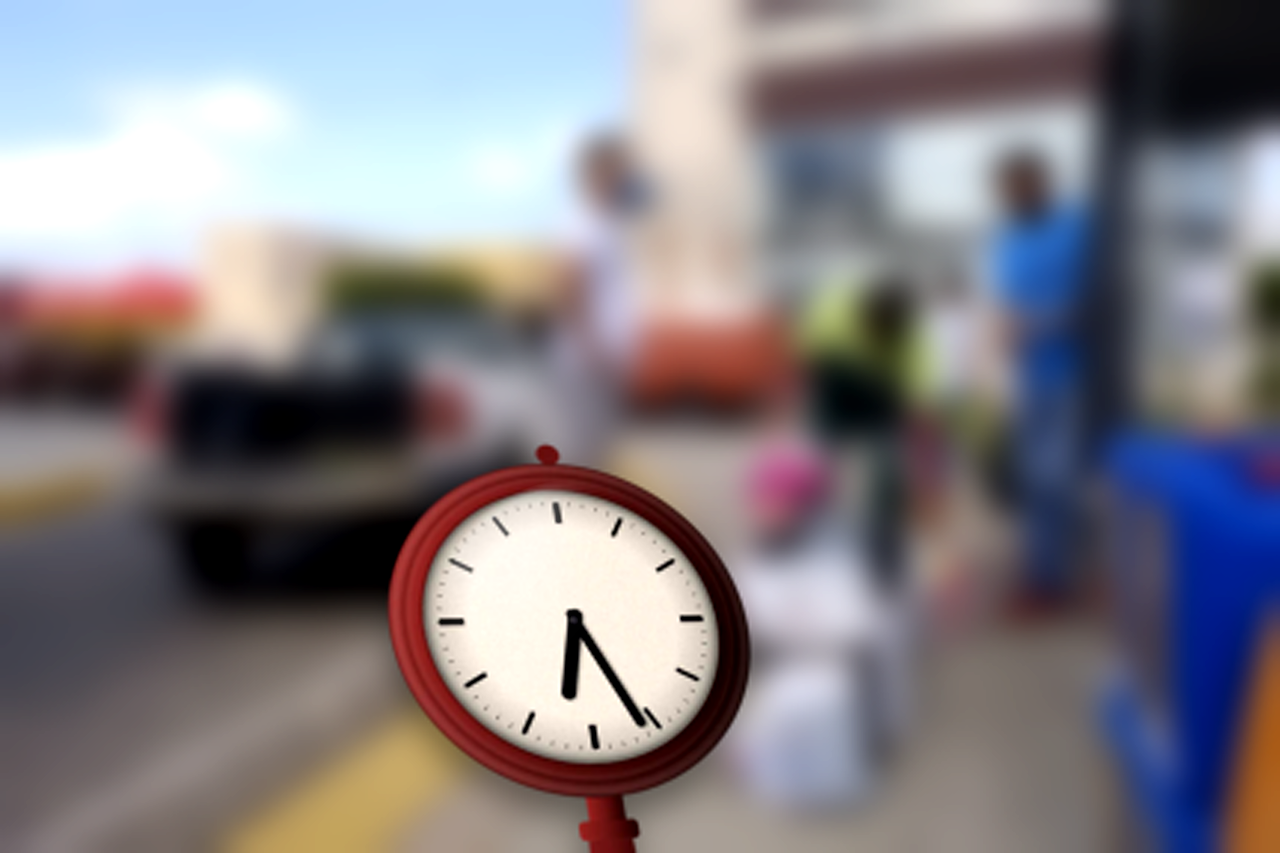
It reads {"hour": 6, "minute": 26}
